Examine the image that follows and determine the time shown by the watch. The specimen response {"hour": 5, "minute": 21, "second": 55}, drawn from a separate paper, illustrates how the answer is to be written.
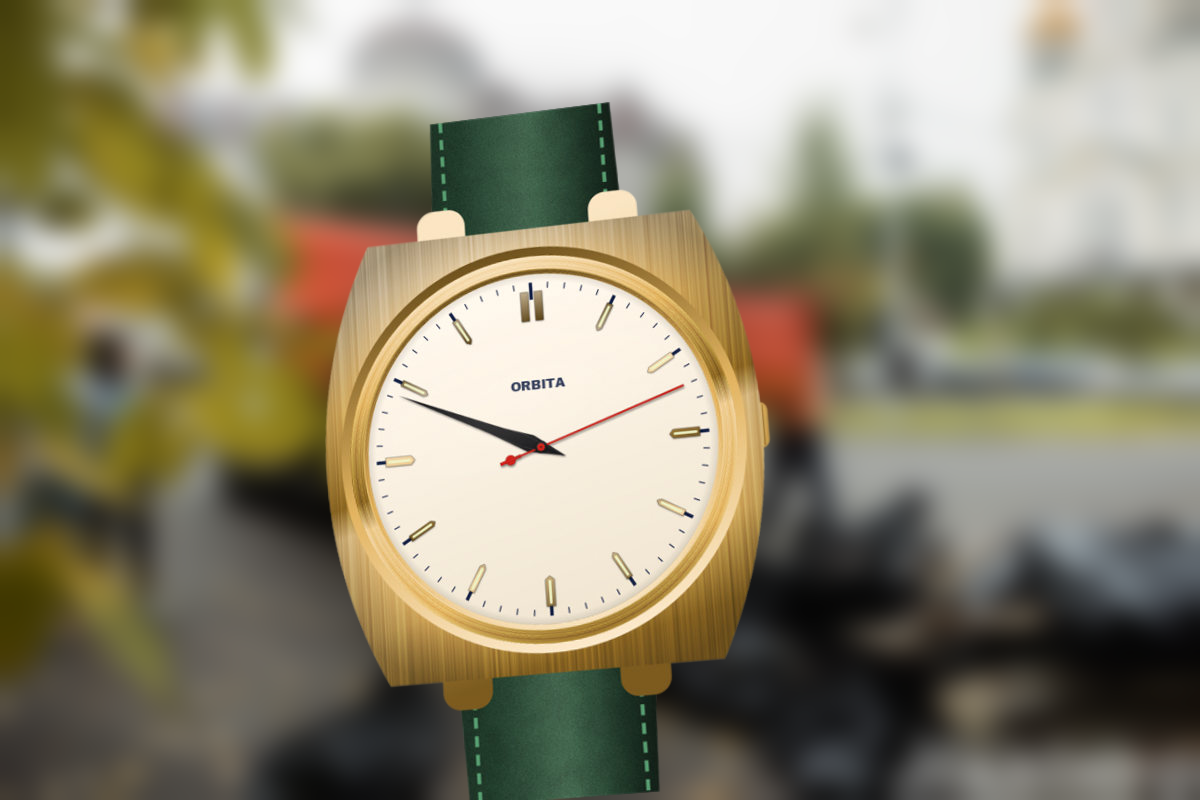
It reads {"hour": 9, "minute": 49, "second": 12}
